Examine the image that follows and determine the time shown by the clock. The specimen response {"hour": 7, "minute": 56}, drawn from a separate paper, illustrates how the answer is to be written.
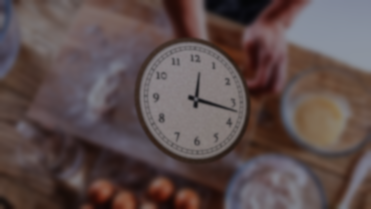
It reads {"hour": 12, "minute": 17}
